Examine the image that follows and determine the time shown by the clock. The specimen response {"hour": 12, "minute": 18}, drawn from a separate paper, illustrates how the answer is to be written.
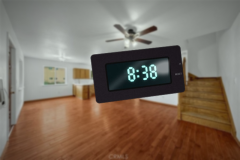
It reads {"hour": 8, "minute": 38}
